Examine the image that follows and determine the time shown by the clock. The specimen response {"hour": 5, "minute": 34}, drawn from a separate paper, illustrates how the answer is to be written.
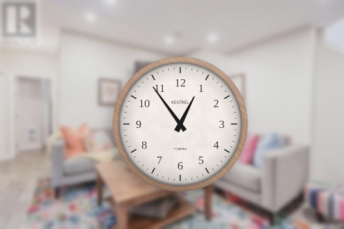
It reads {"hour": 12, "minute": 54}
